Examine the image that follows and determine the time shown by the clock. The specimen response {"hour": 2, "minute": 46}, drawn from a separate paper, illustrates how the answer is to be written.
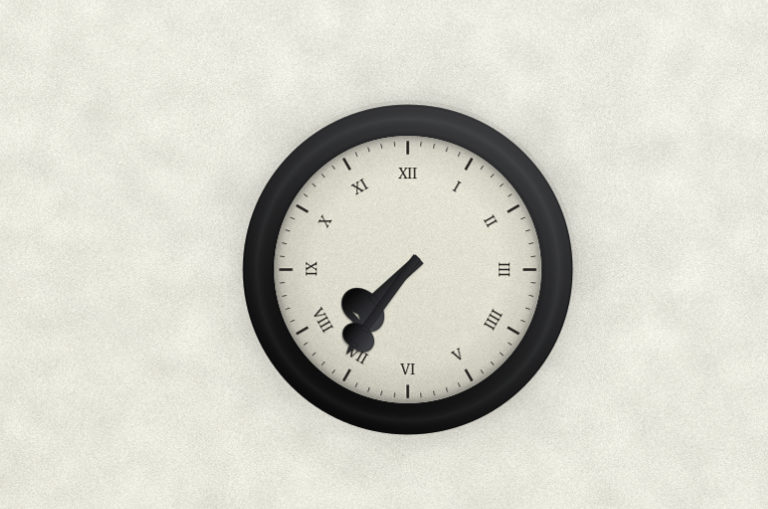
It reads {"hour": 7, "minute": 36}
